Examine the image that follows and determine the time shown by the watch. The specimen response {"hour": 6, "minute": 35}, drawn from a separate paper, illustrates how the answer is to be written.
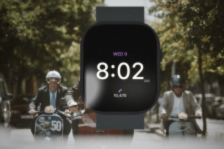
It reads {"hour": 8, "minute": 2}
